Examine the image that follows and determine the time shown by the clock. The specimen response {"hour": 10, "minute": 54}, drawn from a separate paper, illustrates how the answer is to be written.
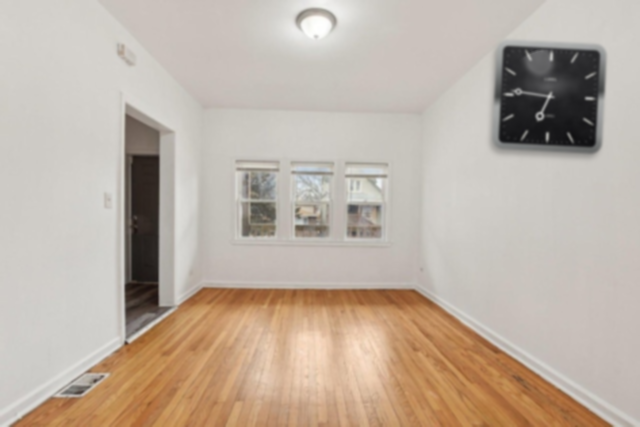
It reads {"hour": 6, "minute": 46}
